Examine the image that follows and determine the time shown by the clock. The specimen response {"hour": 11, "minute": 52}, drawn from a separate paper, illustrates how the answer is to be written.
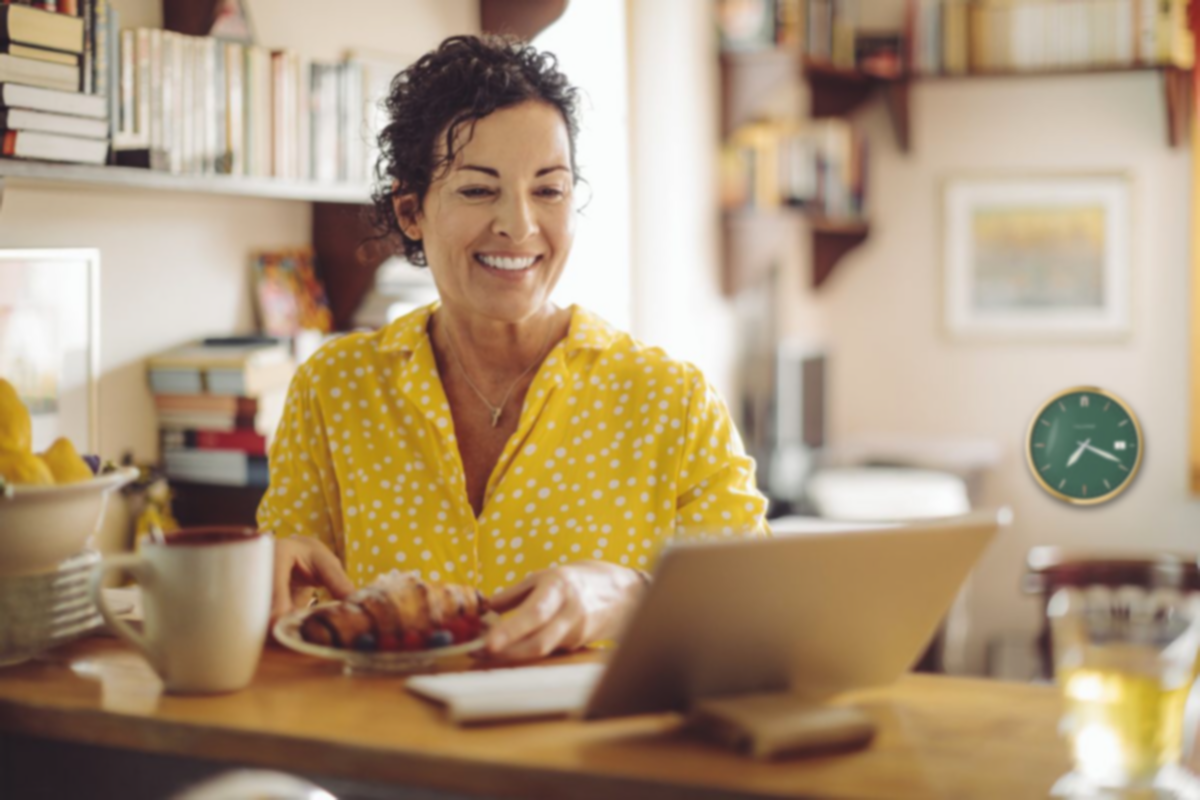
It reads {"hour": 7, "minute": 19}
